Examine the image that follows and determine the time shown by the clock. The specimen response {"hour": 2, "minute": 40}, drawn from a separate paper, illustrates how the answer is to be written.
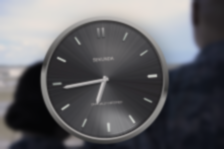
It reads {"hour": 6, "minute": 44}
